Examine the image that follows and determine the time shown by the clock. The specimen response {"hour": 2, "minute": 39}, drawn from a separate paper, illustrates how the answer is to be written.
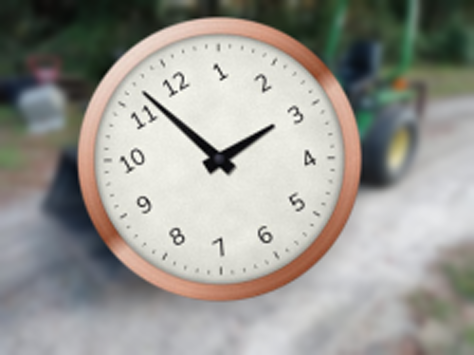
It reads {"hour": 2, "minute": 57}
